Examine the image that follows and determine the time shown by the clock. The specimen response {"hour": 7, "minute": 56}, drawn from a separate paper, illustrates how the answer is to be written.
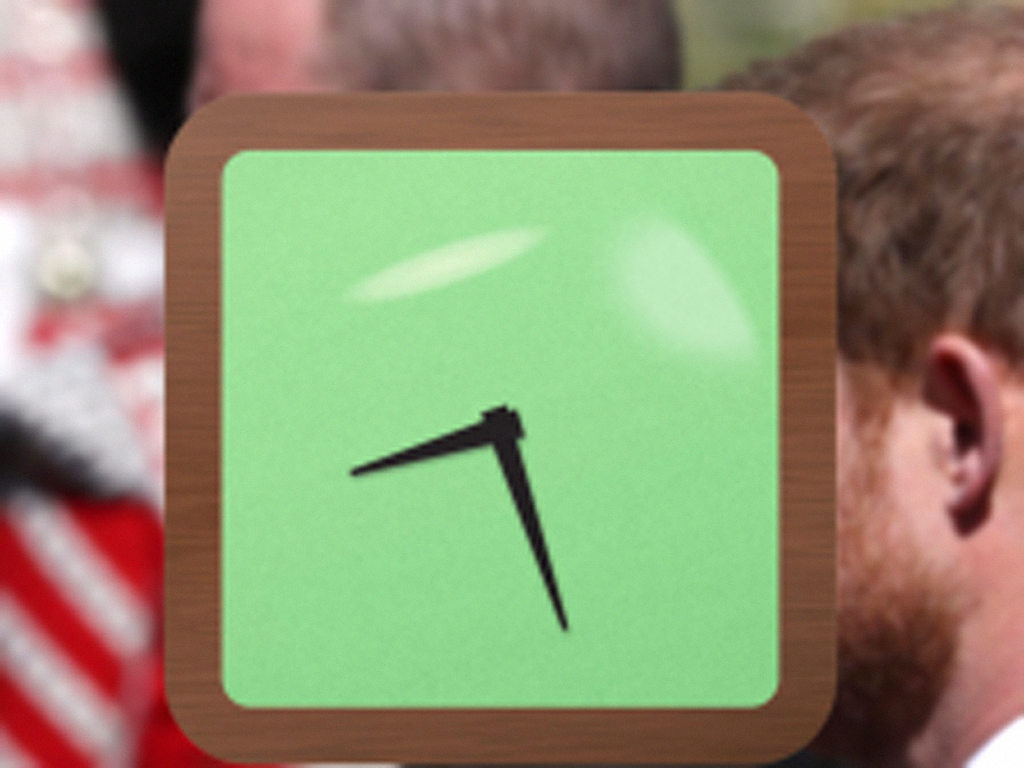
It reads {"hour": 8, "minute": 27}
